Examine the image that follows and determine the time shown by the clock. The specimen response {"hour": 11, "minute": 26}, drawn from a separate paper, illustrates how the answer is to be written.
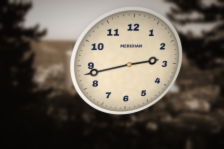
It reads {"hour": 2, "minute": 43}
